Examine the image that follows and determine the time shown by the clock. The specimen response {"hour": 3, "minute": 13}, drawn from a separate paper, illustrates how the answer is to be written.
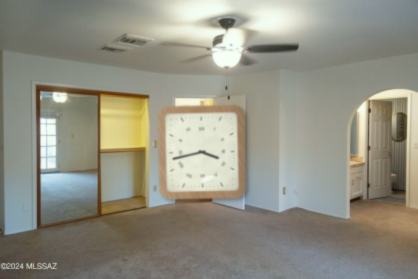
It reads {"hour": 3, "minute": 43}
